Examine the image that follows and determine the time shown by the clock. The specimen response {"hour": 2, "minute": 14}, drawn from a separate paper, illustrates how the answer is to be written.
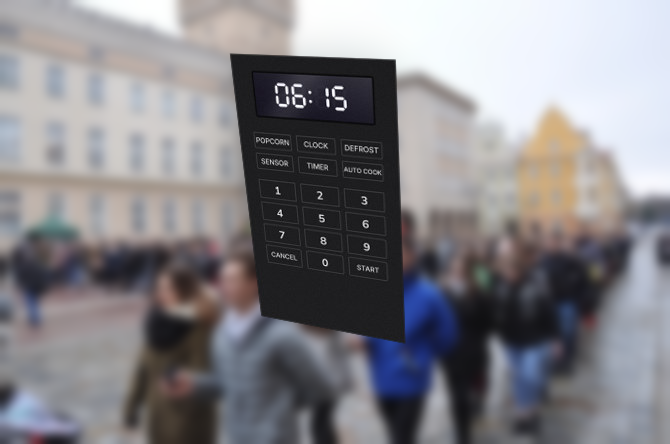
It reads {"hour": 6, "minute": 15}
